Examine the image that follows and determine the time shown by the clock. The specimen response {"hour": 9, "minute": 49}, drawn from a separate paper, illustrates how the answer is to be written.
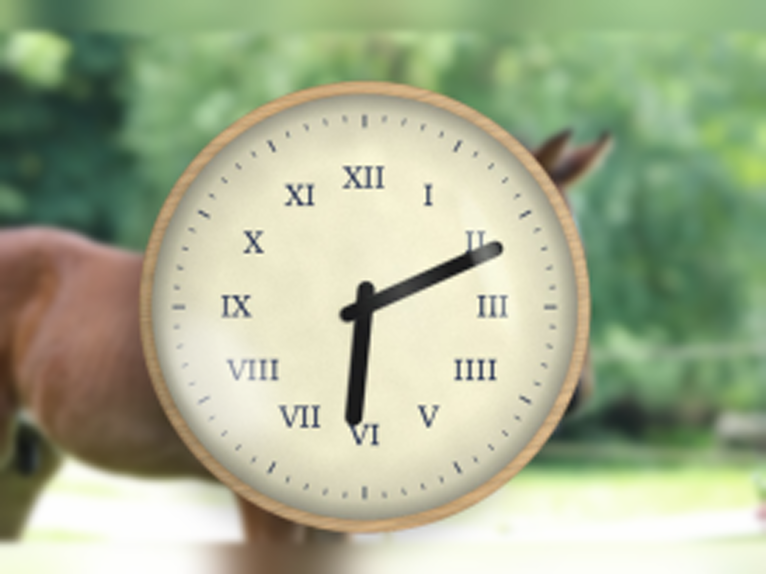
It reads {"hour": 6, "minute": 11}
